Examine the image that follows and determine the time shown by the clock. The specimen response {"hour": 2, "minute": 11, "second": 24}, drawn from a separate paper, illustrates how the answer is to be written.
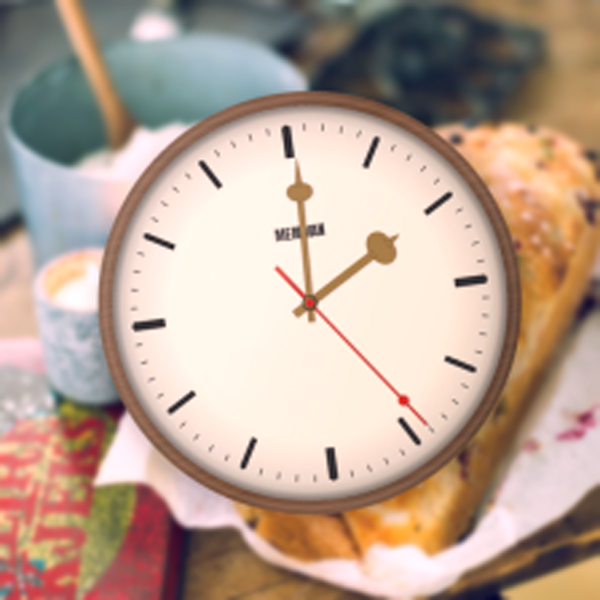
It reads {"hour": 2, "minute": 0, "second": 24}
